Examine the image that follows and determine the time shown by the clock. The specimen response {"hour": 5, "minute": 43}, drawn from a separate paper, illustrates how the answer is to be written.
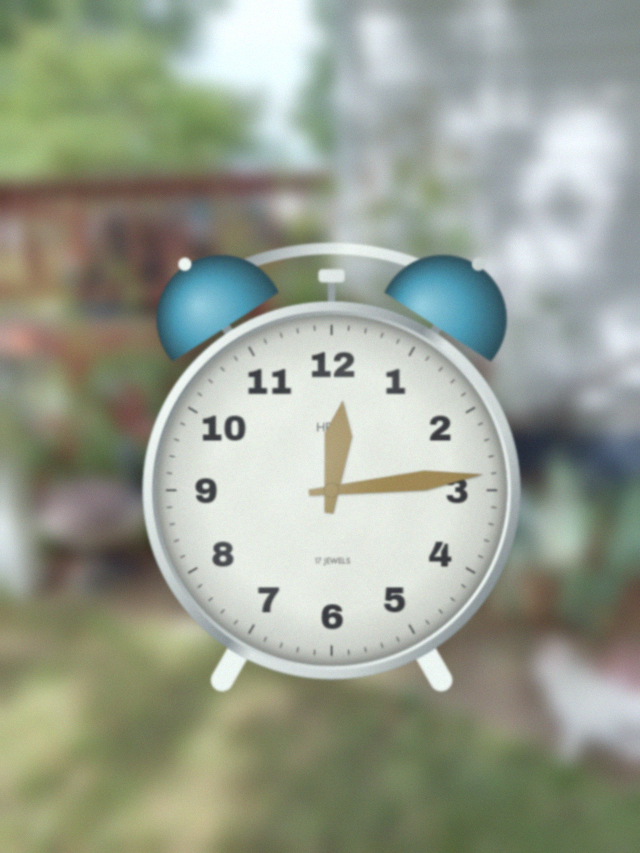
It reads {"hour": 12, "minute": 14}
